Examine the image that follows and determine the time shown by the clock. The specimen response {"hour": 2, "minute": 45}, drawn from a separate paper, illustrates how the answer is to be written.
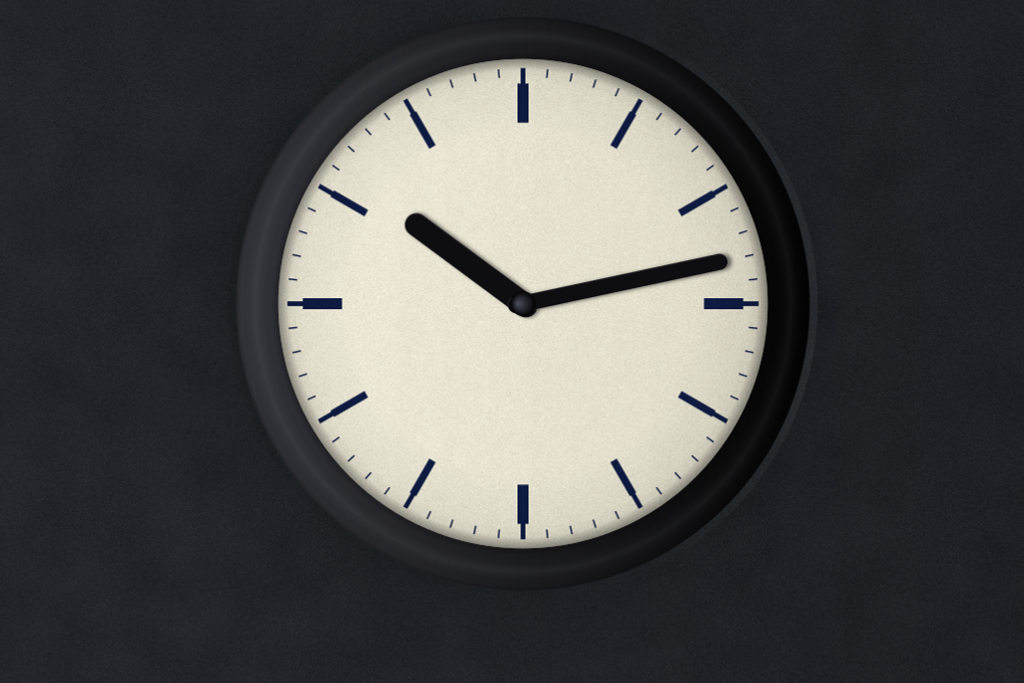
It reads {"hour": 10, "minute": 13}
